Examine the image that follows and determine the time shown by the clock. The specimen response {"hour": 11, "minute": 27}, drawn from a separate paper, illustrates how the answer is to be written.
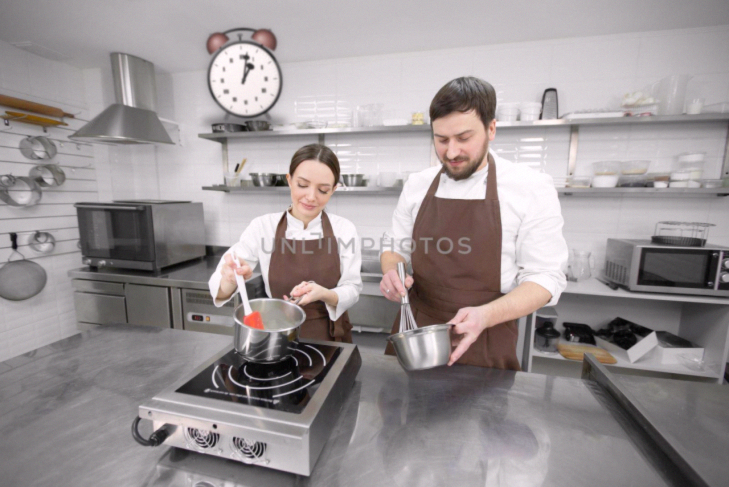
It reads {"hour": 1, "minute": 2}
